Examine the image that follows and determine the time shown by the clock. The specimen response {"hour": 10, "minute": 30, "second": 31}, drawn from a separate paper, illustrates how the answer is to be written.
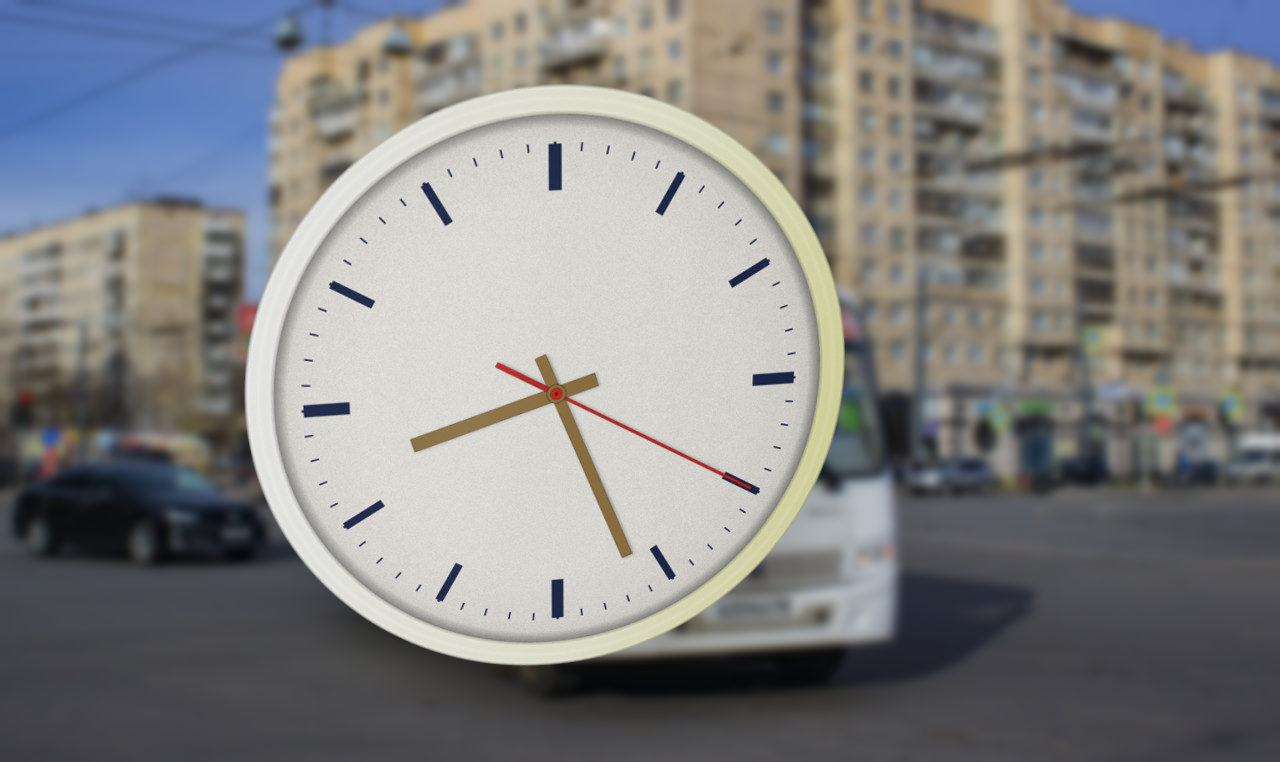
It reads {"hour": 8, "minute": 26, "second": 20}
